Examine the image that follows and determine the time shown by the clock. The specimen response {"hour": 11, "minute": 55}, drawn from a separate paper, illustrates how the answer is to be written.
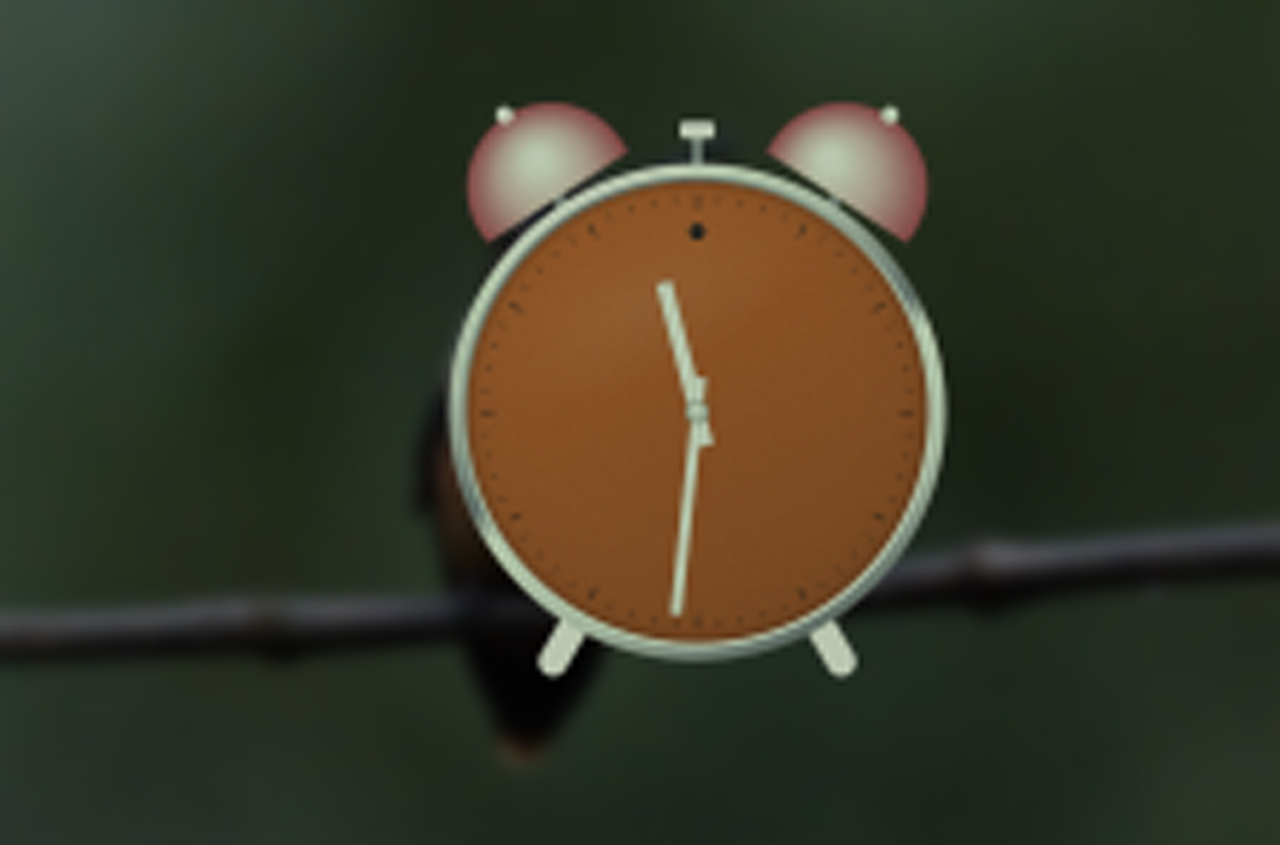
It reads {"hour": 11, "minute": 31}
